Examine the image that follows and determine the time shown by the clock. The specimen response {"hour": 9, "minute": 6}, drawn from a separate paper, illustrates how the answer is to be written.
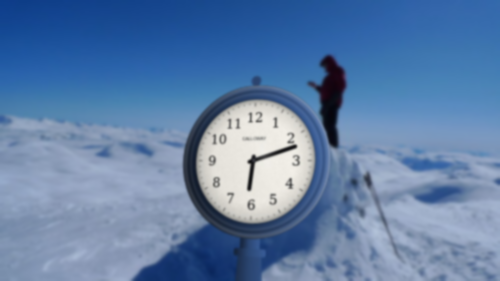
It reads {"hour": 6, "minute": 12}
